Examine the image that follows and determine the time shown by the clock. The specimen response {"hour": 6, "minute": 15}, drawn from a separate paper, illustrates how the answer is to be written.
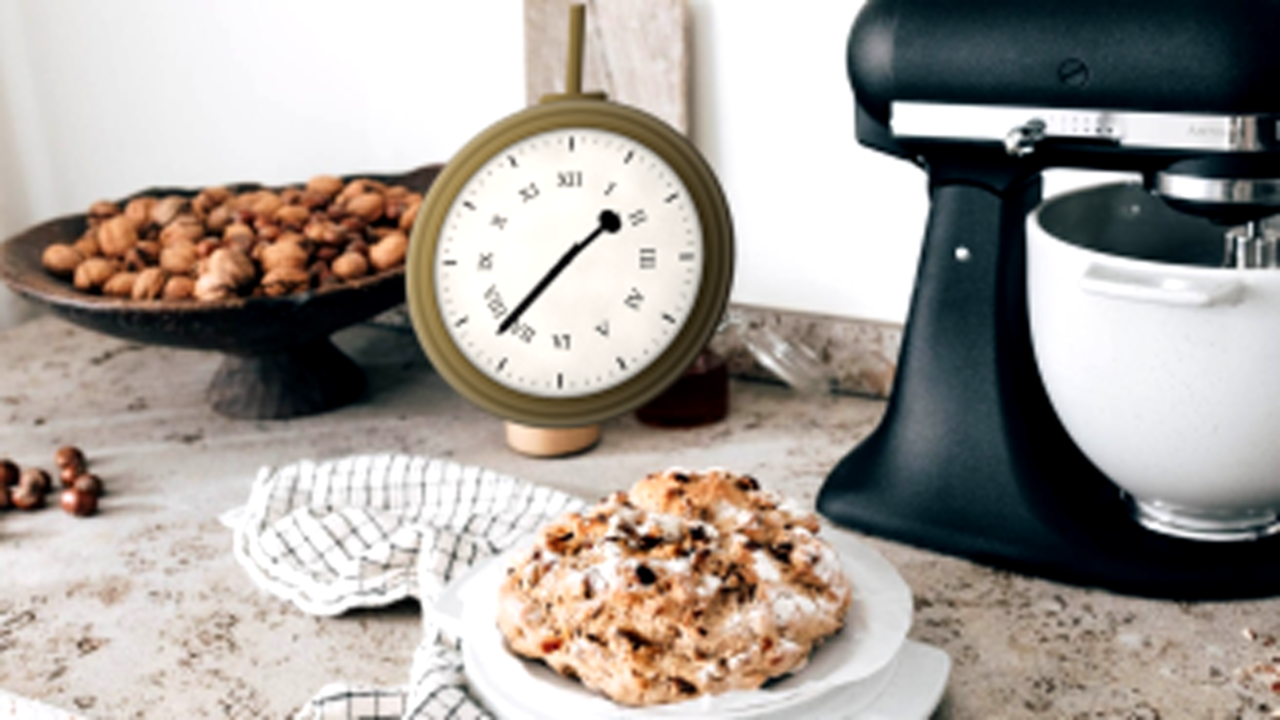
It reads {"hour": 1, "minute": 37}
